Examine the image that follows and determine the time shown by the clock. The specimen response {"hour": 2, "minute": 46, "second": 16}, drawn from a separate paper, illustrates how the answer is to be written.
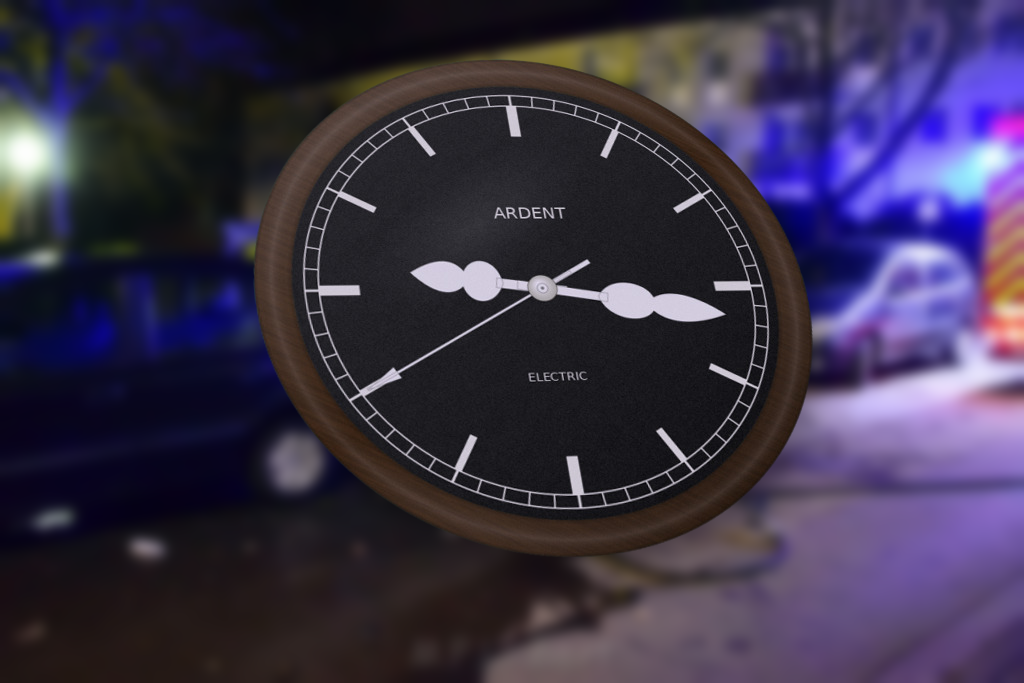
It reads {"hour": 9, "minute": 16, "second": 40}
